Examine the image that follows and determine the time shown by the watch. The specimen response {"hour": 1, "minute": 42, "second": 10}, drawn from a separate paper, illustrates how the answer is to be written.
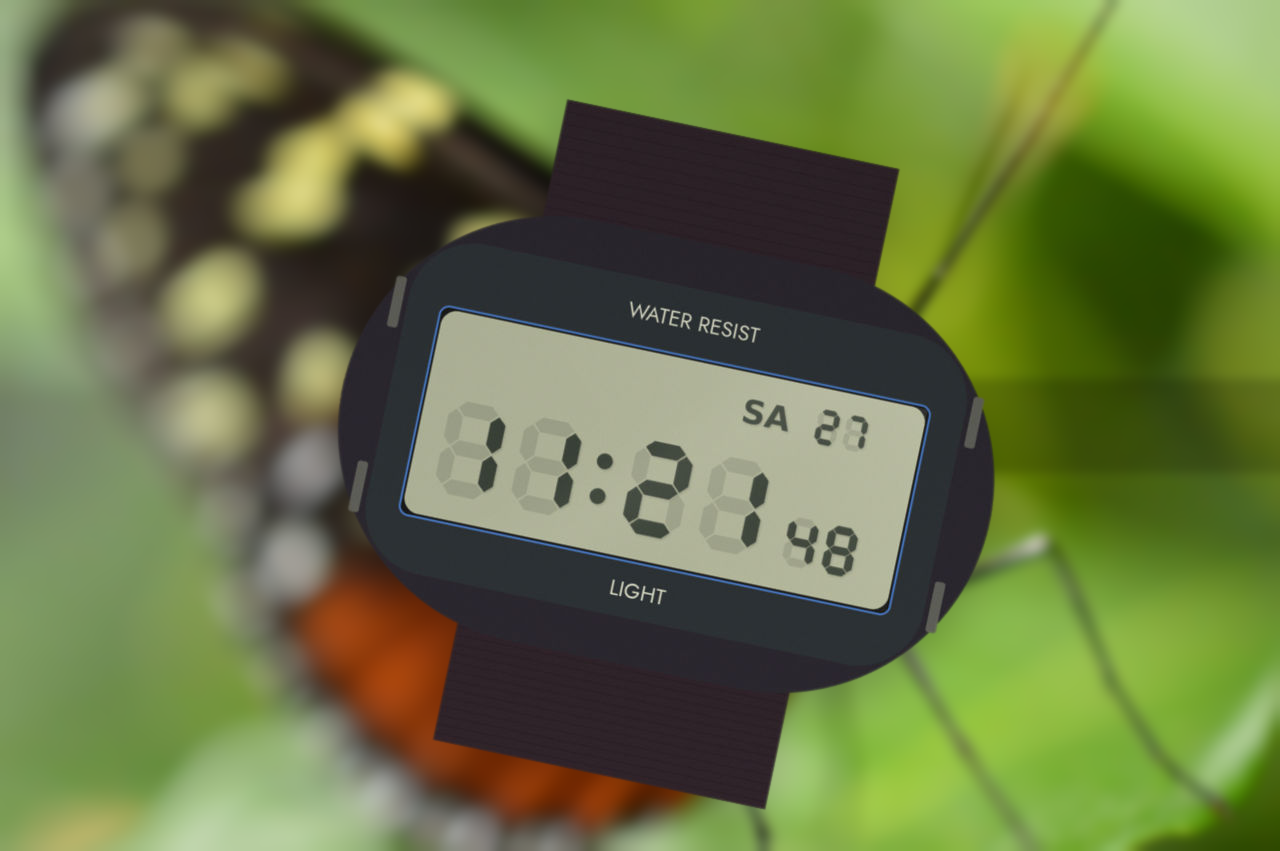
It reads {"hour": 11, "minute": 21, "second": 48}
